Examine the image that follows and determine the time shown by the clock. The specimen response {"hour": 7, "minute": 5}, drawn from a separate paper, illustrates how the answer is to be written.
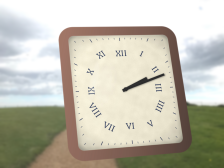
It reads {"hour": 2, "minute": 12}
